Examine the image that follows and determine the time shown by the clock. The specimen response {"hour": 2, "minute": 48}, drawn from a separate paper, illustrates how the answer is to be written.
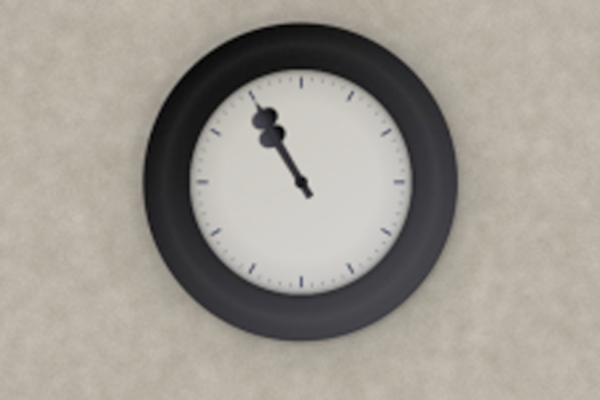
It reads {"hour": 10, "minute": 55}
